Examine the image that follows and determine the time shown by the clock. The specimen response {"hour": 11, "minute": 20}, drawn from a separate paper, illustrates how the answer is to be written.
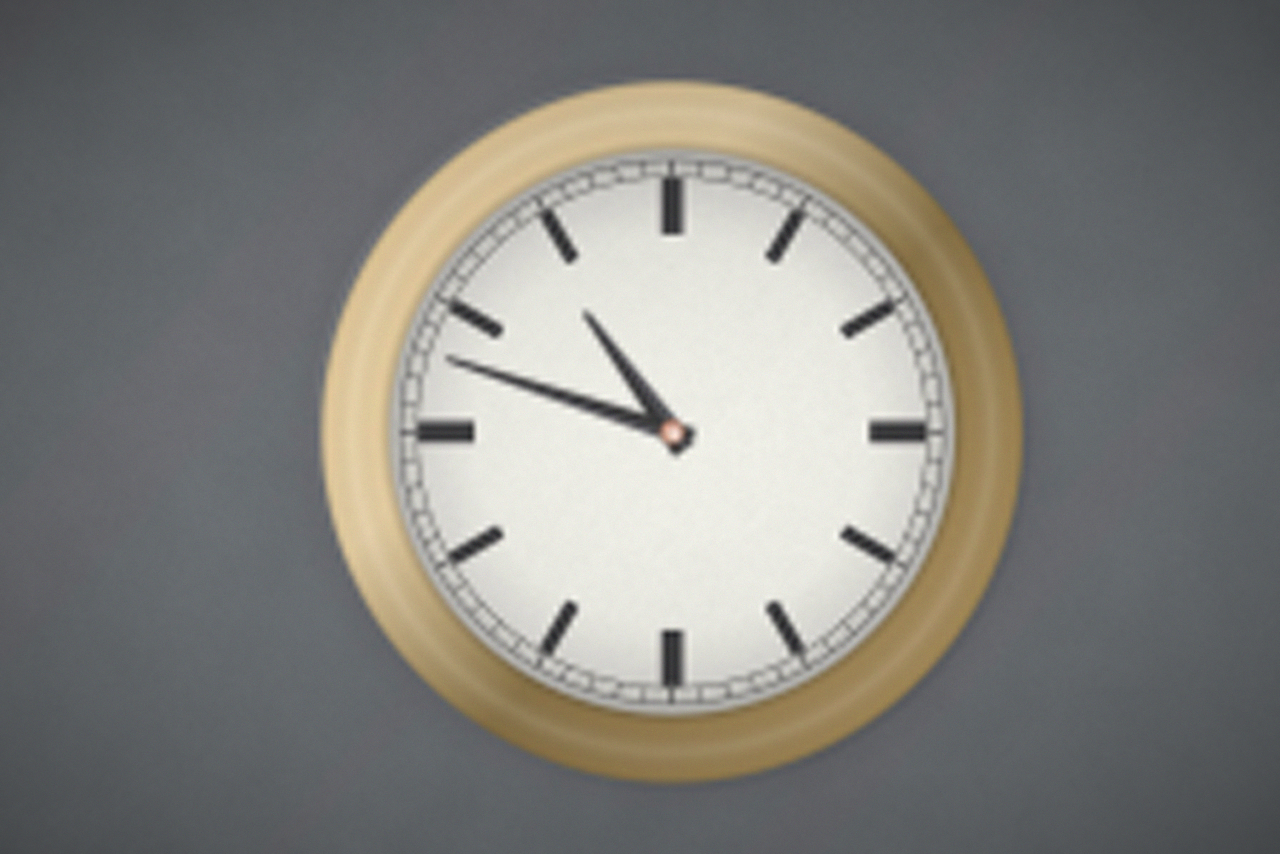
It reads {"hour": 10, "minute": 48}
